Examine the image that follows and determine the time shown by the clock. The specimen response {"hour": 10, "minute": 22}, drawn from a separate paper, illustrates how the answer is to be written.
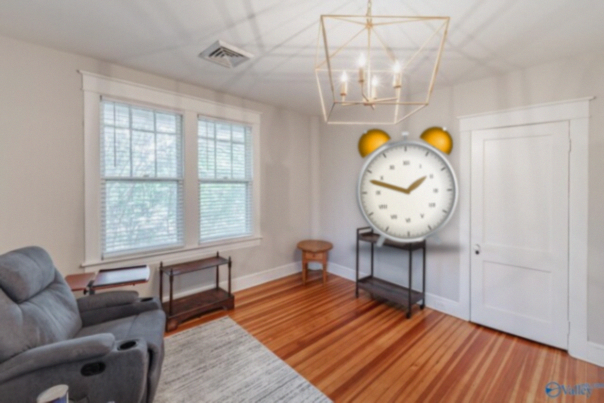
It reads {"hour": 1, "minute": 48}
